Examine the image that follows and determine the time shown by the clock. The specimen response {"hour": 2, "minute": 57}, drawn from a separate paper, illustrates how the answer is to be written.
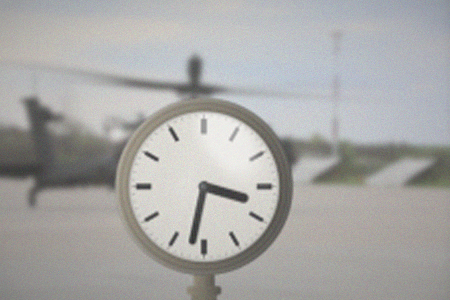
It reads {"hour": 3, "minute": 32}
